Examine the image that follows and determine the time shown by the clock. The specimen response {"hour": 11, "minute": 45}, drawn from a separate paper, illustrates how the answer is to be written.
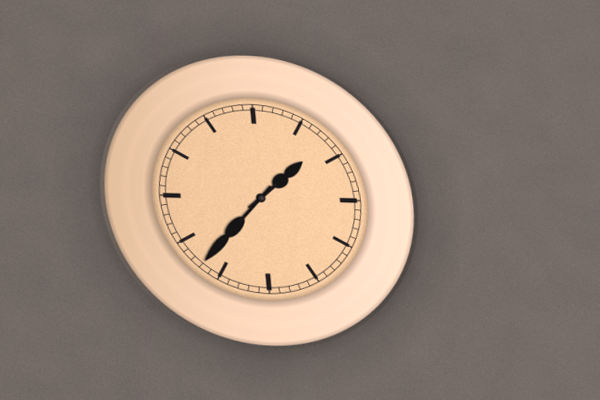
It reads {"hour": 1, "minute": 37}
